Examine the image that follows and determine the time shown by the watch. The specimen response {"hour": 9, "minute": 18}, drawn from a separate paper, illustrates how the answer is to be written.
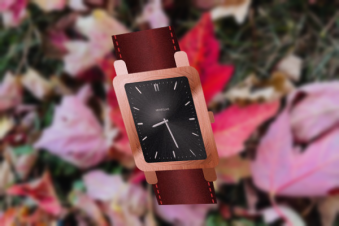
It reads {"hour": 8, "minute": 28}
